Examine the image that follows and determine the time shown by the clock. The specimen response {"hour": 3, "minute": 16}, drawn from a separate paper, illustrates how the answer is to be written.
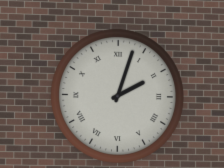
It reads {"hour": 2, "minute": 3}
